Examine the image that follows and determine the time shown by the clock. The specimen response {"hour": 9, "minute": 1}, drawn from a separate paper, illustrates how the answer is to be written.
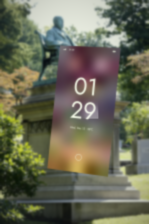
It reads {"hour": 1, "minute": 29}
